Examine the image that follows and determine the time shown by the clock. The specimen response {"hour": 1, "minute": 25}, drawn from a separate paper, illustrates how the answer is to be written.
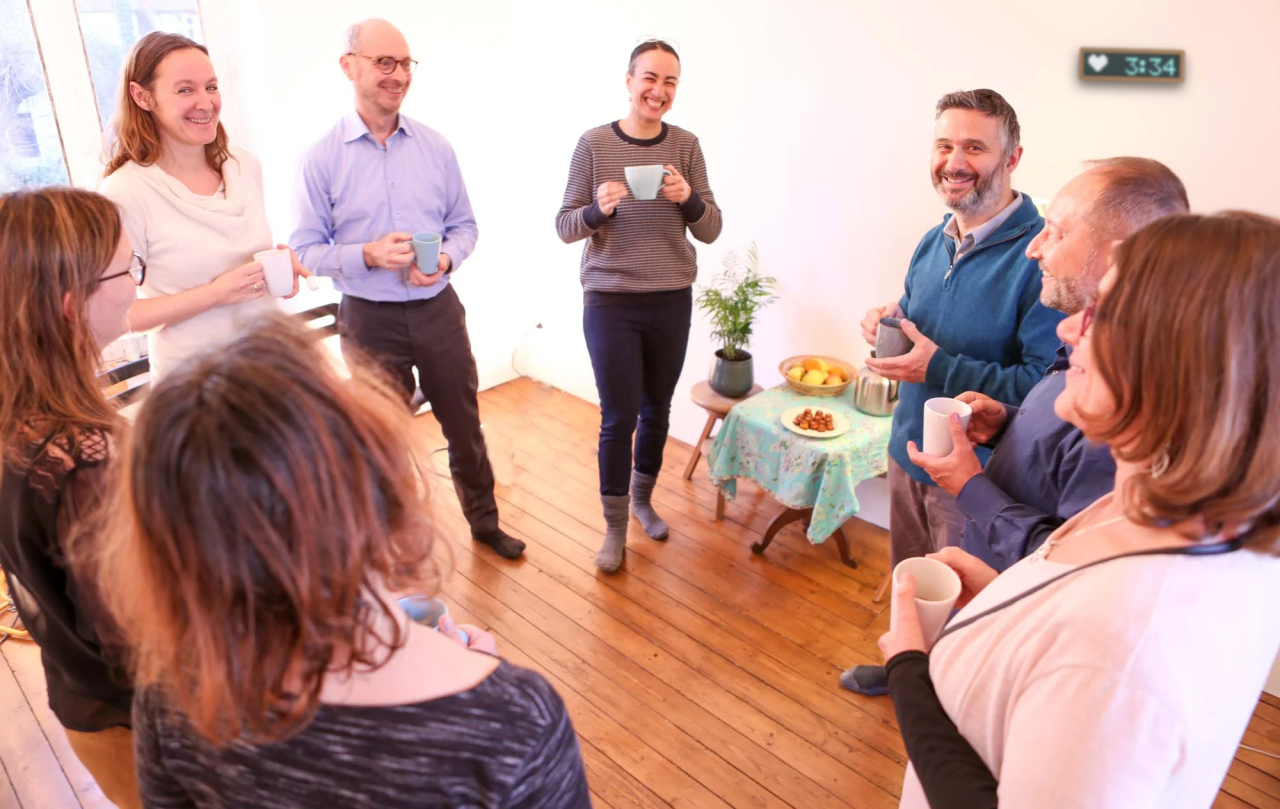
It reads {"hour": 3, "minute": 34}
